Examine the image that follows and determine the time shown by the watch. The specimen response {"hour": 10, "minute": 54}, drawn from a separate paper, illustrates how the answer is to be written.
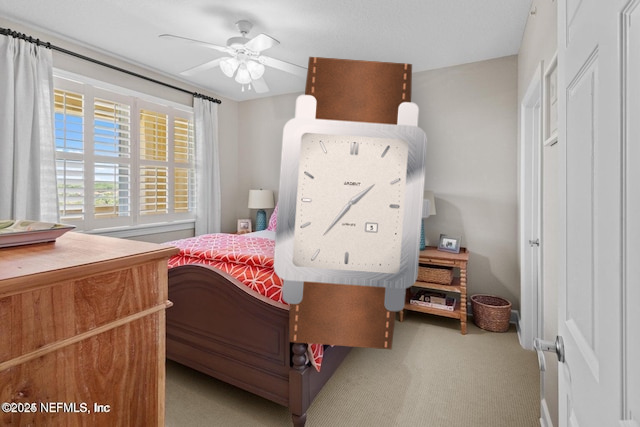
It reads {"hour": 1, "minute": 36}
